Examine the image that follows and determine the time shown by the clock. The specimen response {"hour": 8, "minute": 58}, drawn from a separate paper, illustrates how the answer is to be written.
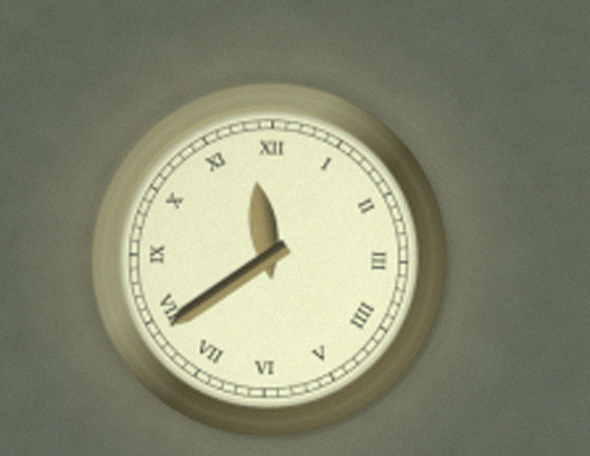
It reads {"hour": 11, "minute": 39}
